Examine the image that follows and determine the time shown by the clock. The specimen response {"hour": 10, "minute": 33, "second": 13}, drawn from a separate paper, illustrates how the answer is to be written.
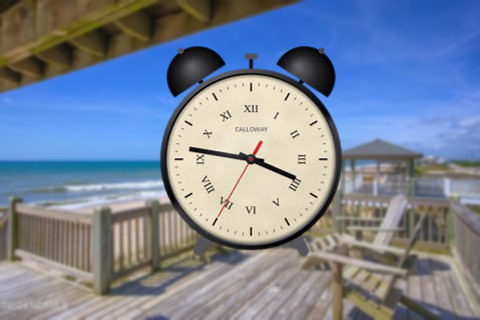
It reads {"hour": 3, "minute": 46, "second": 35}
